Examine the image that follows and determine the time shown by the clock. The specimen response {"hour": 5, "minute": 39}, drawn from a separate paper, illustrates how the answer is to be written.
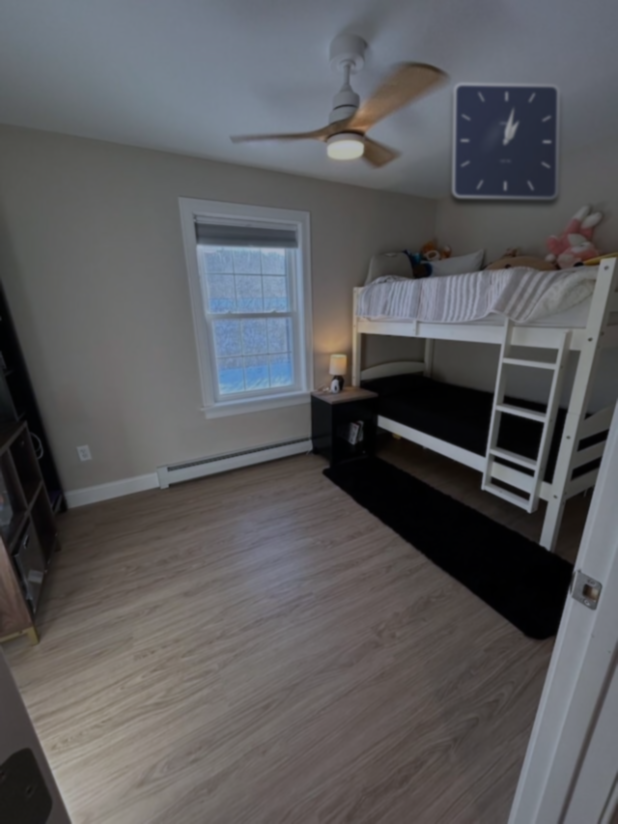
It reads {"hour": 1, "minute": 2}
